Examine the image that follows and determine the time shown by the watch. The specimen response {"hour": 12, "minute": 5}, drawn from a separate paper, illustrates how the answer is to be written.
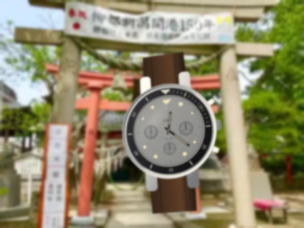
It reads {"hour": 12, "minute": 22}
